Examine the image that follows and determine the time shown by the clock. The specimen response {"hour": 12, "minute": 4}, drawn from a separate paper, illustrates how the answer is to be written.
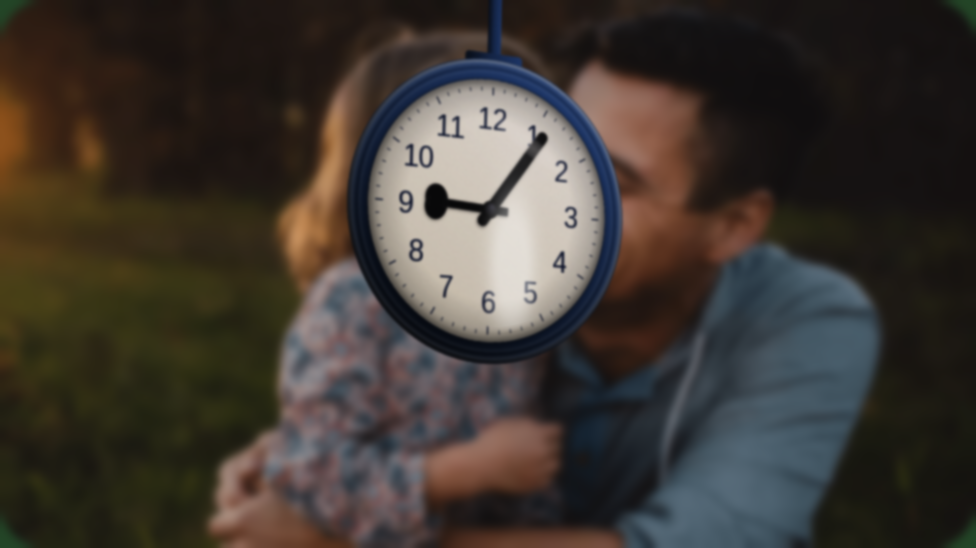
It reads {"hour": 9, "minute": 6}
